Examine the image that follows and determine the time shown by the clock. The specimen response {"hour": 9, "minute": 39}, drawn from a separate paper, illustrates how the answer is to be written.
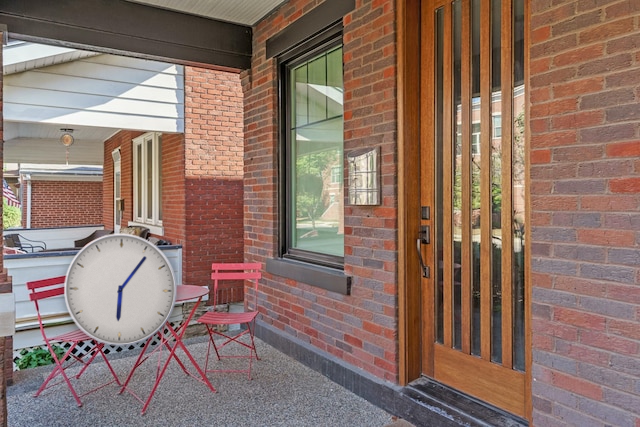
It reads {"hour": 6, "minute": 6}
